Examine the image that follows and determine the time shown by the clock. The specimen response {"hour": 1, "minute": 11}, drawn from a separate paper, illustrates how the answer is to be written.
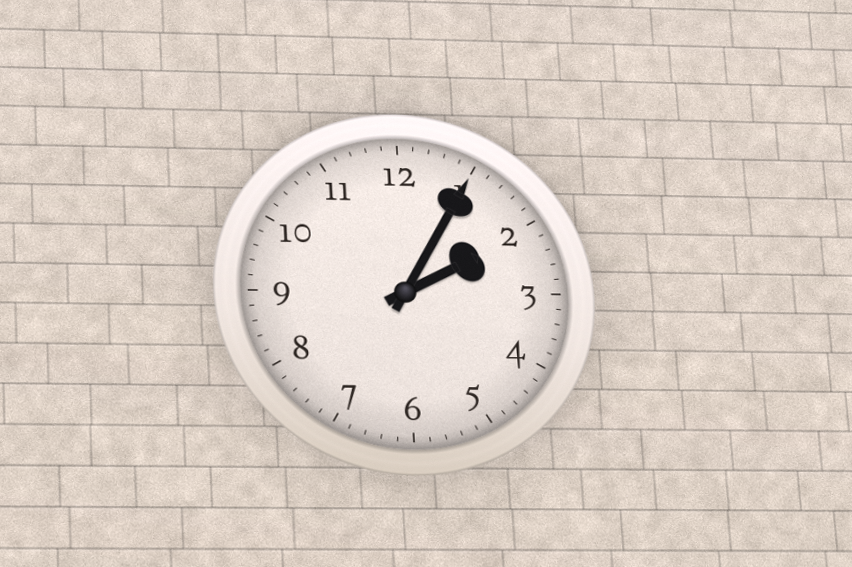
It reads {"hour": 2, "minute": 5}
